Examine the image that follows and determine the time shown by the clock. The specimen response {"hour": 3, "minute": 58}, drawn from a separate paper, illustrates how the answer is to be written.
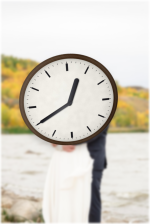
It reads {"hour": 12, "minute": 40}
